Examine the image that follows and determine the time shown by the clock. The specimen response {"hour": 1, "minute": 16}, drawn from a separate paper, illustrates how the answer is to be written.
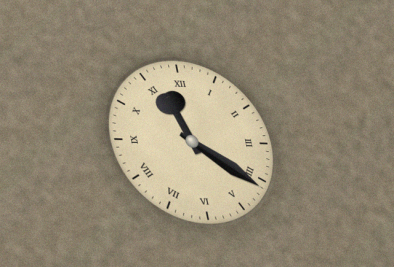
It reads {"hour": 11, "minute": 21}
